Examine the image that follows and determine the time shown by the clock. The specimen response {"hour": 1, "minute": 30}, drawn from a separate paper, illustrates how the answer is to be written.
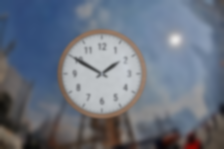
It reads {"hour": 1, "minute": 50}
